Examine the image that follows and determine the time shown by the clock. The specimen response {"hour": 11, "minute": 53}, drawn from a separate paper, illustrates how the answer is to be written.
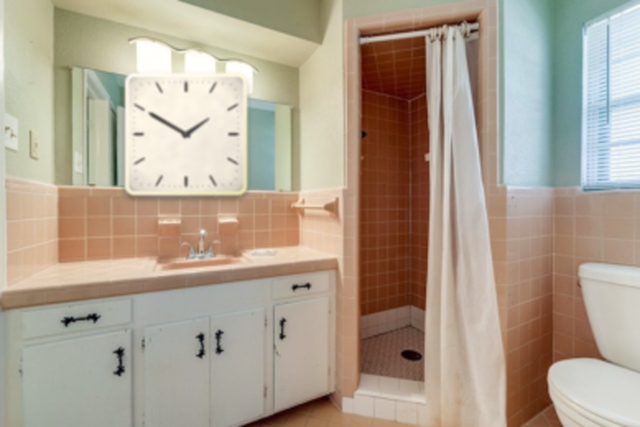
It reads {"hour": 1, "minute": 50}
